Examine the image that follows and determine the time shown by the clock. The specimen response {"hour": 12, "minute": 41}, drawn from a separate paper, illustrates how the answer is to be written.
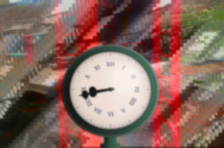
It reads {"hour": 8, "minute": 43}
